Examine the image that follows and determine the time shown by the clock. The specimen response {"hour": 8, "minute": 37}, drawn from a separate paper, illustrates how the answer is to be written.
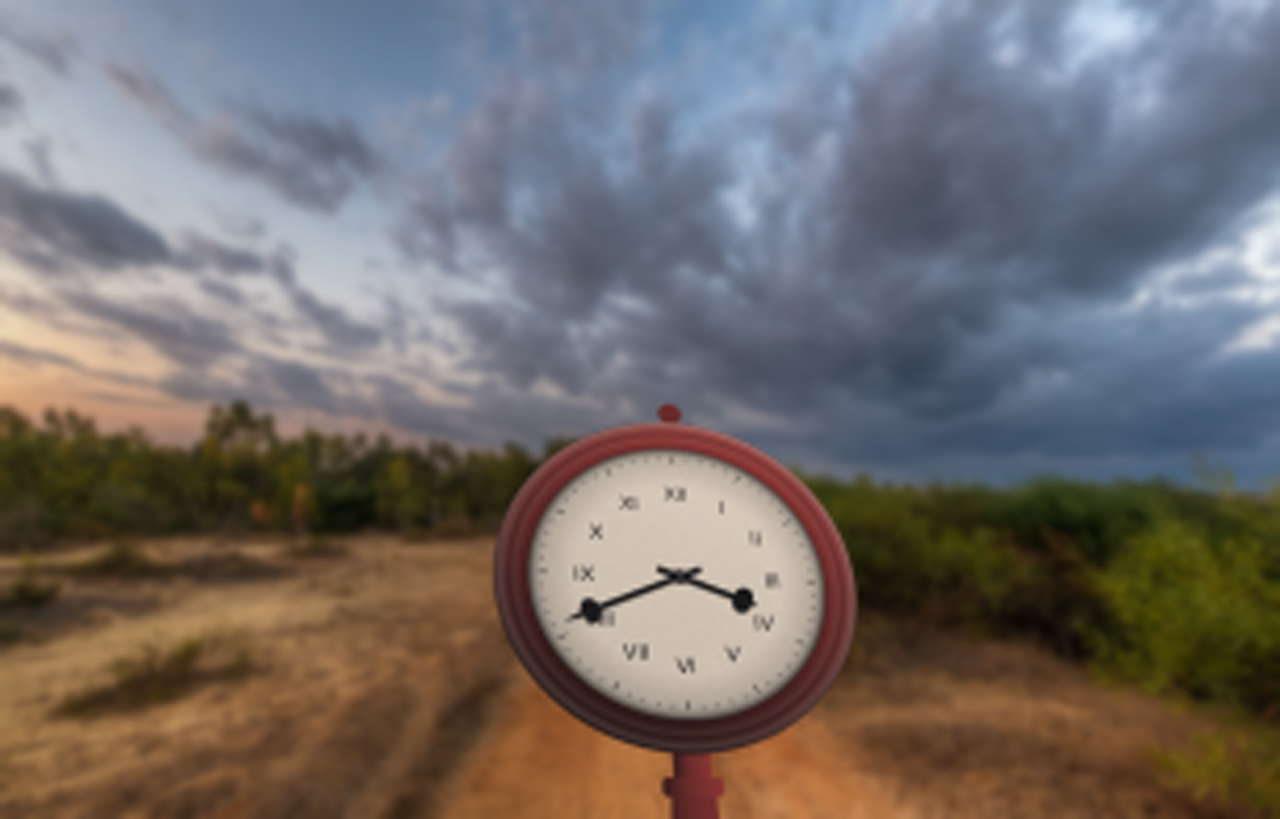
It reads {"hour": 3, "minute": 41}
